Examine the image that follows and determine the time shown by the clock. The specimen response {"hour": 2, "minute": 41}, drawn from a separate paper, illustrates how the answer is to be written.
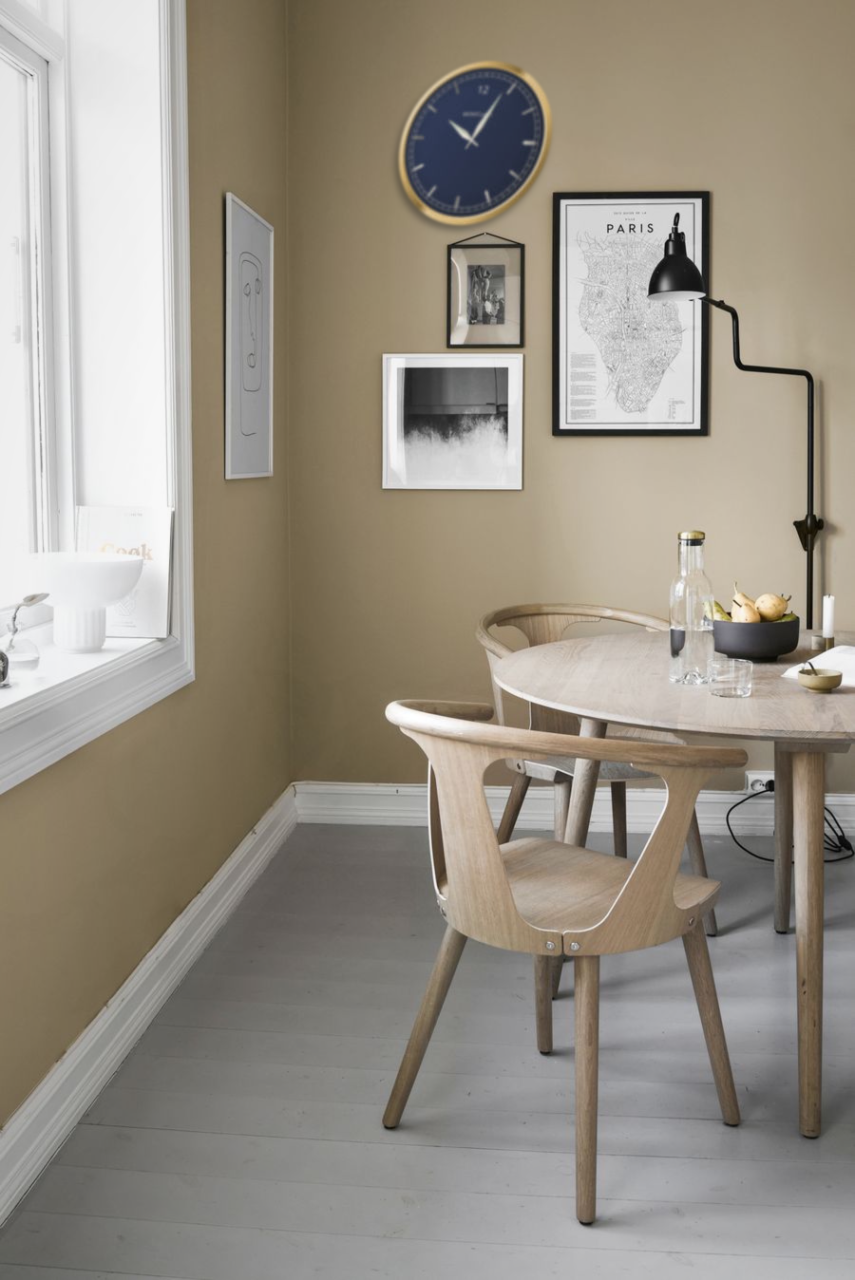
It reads {"hour": 10, "minute": 4}
